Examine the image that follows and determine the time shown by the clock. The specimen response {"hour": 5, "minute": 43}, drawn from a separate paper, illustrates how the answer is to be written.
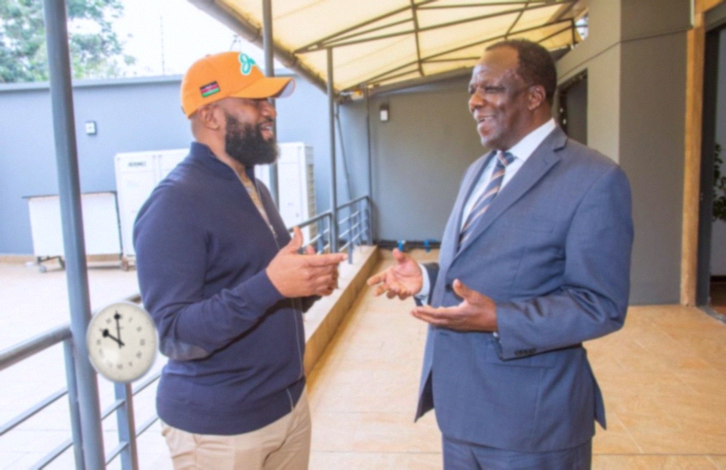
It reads {"hour": 9, "minute": 59}
